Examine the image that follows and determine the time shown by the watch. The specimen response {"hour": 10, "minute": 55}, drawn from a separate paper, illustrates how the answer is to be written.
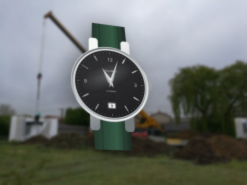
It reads {"hour": 11, "minute": 3}
